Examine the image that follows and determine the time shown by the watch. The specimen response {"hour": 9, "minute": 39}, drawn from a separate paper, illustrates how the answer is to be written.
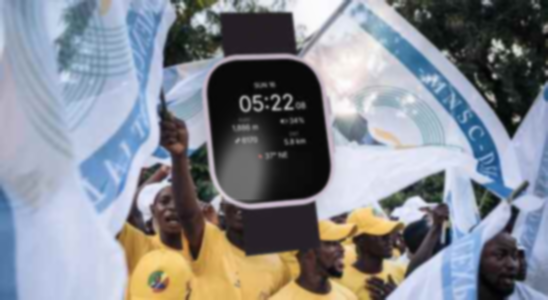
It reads {"hour": 5, "minute": 22}
